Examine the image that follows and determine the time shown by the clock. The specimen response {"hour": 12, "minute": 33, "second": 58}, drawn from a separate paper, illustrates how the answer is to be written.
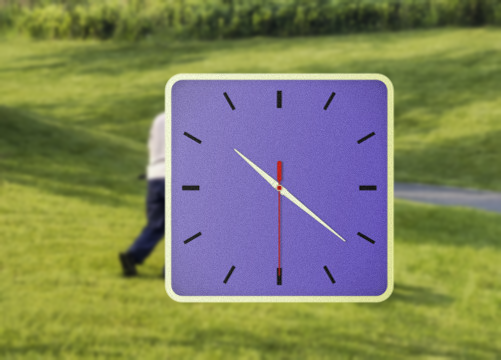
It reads {"hour": 10, "minute": 21, "second": 30}
